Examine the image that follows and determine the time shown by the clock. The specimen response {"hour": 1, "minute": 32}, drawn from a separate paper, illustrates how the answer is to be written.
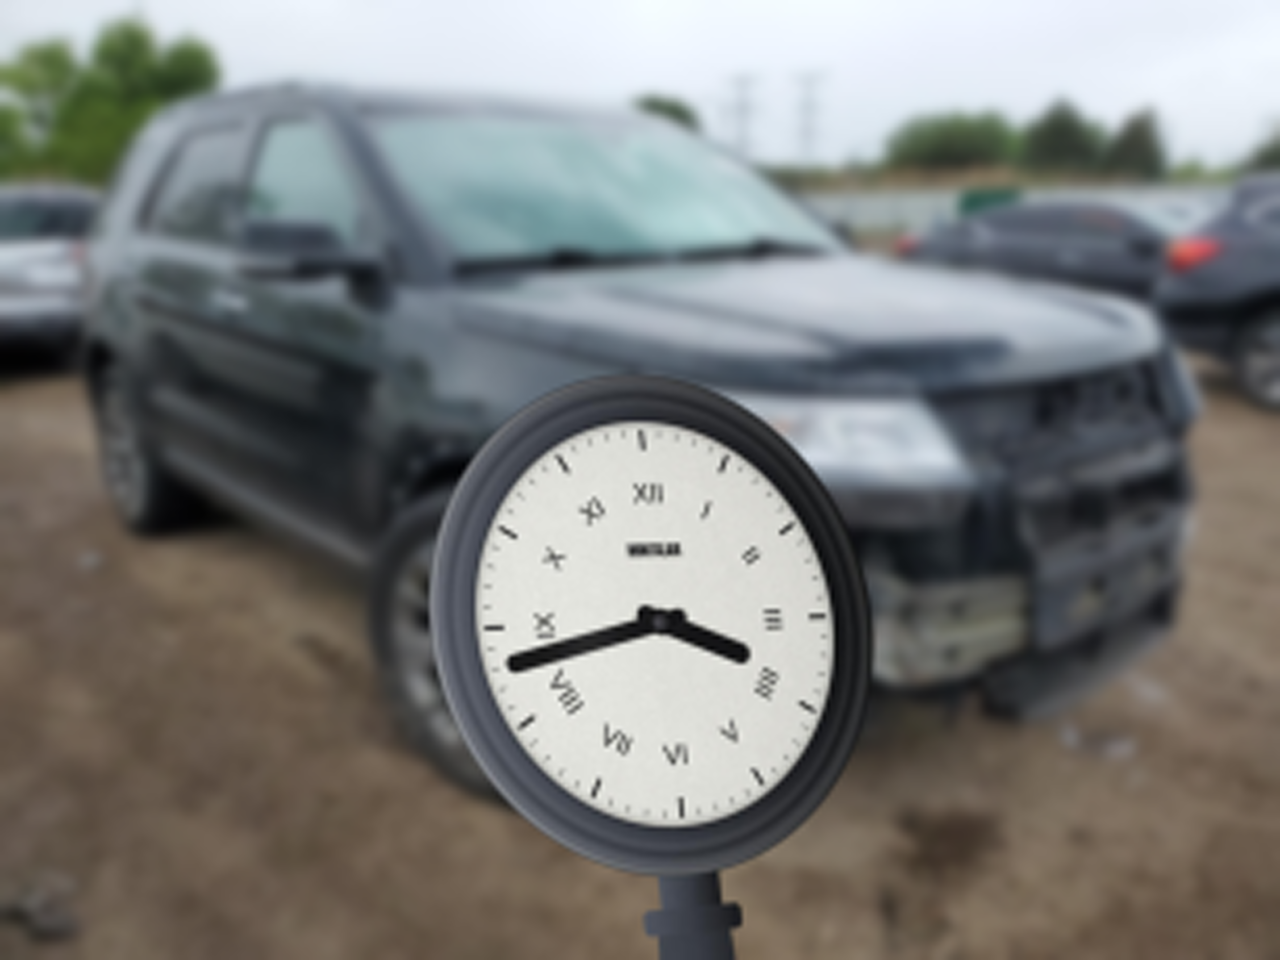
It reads {"hour": 3, "minute": 43}
